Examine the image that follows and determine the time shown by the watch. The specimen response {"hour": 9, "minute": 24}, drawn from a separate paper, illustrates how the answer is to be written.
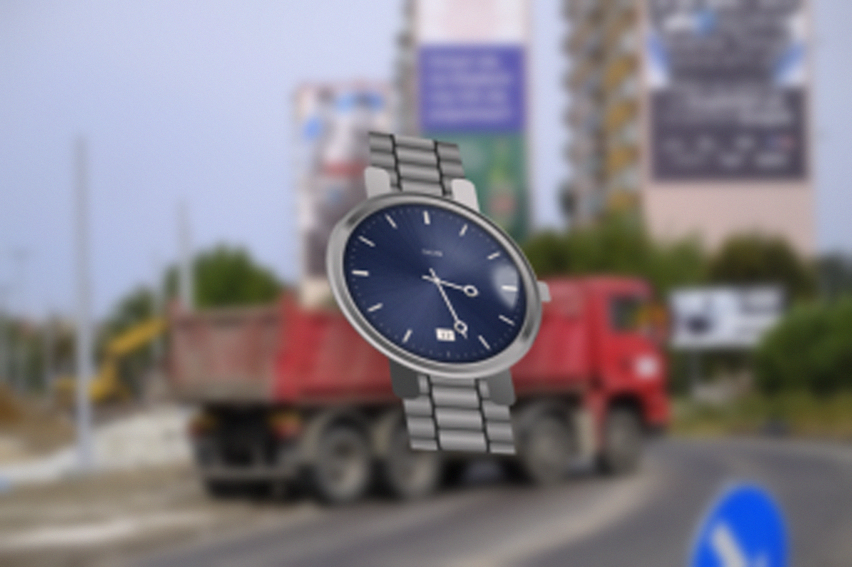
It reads {"hour": 3, "minute": 27}
